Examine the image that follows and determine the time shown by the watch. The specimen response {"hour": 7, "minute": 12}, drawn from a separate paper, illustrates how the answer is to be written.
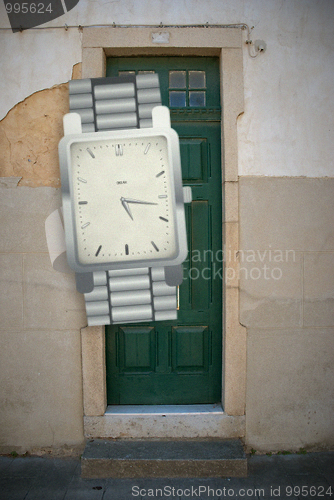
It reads {"hour": 5, "minute": 17}
